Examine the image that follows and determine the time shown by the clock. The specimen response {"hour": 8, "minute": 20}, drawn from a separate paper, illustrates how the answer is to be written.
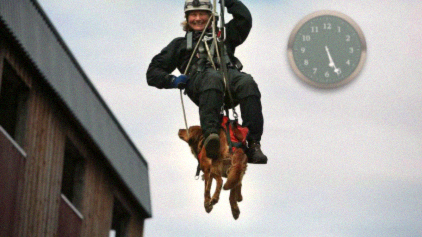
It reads {"hour": 5, "minute": 26}
